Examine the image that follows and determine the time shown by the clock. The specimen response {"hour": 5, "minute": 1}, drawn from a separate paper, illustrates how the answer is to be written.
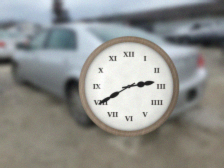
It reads {"hour": 2, "minute": 40}
